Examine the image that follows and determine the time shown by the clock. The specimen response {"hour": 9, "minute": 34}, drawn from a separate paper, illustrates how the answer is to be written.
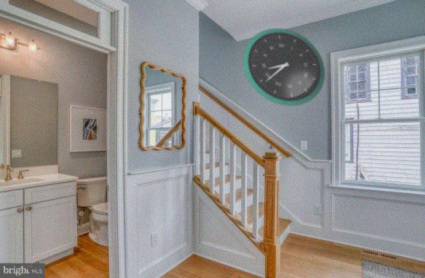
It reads {"hour": 8, "minute": 39}
